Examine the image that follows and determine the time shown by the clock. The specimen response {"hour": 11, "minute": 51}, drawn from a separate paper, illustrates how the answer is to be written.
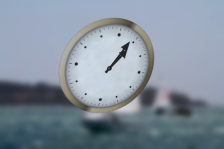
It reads {"hour": 1, "minute": 4}
